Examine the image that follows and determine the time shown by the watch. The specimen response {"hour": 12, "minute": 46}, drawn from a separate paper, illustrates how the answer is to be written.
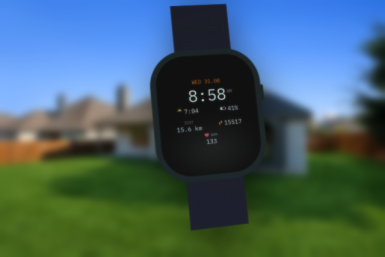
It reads {"hour": 8, "minute": 58}
